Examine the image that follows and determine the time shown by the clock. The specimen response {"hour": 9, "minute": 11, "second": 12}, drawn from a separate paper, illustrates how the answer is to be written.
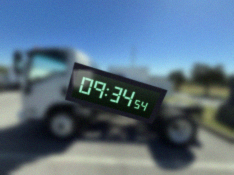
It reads {"hour": 9, "minute": 34, "second": 54}
